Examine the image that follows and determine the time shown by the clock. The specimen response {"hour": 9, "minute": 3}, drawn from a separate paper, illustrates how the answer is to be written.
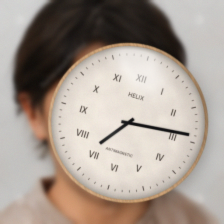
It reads {"hour": 7, "minute": 14}
